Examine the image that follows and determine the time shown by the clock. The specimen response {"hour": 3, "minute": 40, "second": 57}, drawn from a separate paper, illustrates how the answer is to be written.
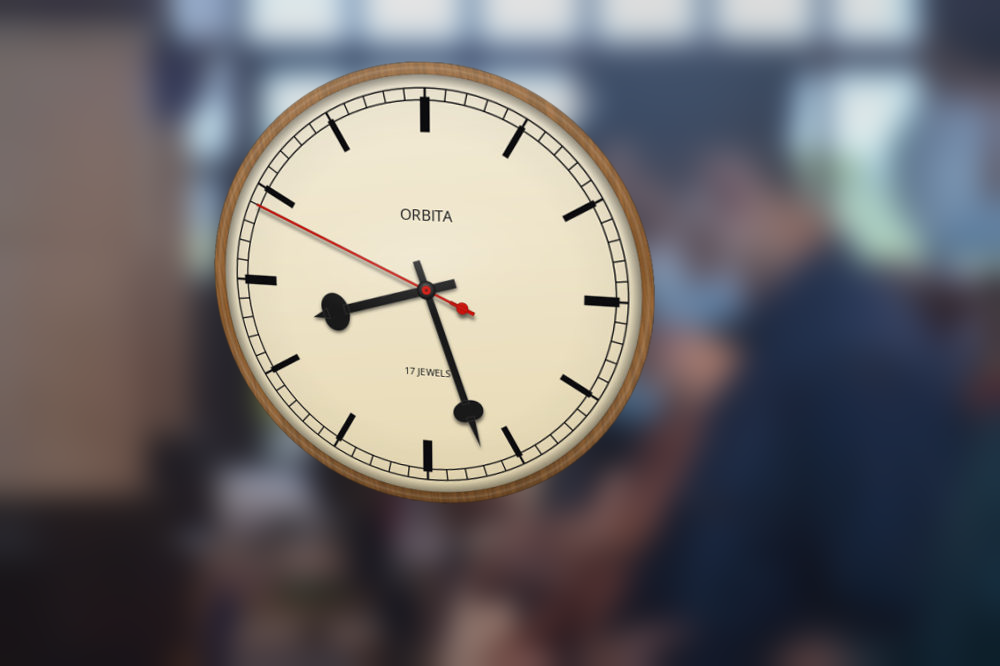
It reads {"hour": 8, "minute": 26, "second": 49}
